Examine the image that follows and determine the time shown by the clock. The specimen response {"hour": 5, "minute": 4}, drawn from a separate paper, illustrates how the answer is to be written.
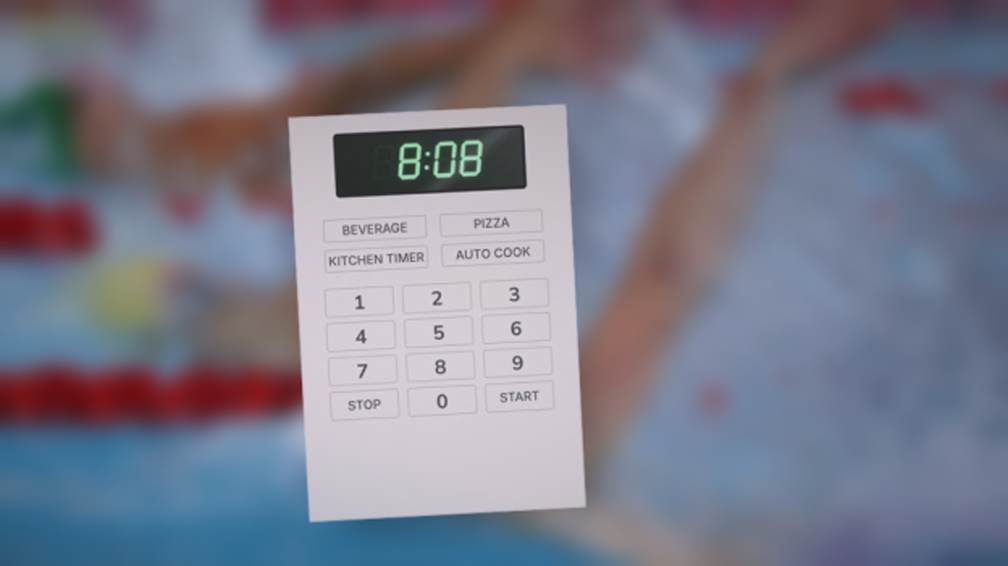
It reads {"hour": 8, "minute": 8}
